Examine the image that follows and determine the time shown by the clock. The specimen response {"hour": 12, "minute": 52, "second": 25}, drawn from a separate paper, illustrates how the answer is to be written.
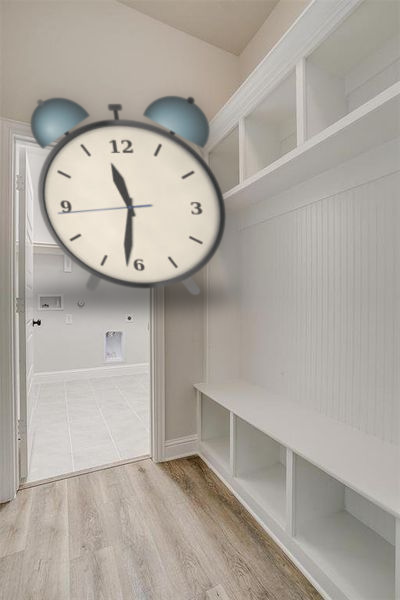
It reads {"hour": 11, "minute": 31, "second": 44}
